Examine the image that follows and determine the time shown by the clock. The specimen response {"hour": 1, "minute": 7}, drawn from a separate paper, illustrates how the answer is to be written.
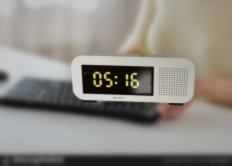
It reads {"hour": 5, "minute": 16}
